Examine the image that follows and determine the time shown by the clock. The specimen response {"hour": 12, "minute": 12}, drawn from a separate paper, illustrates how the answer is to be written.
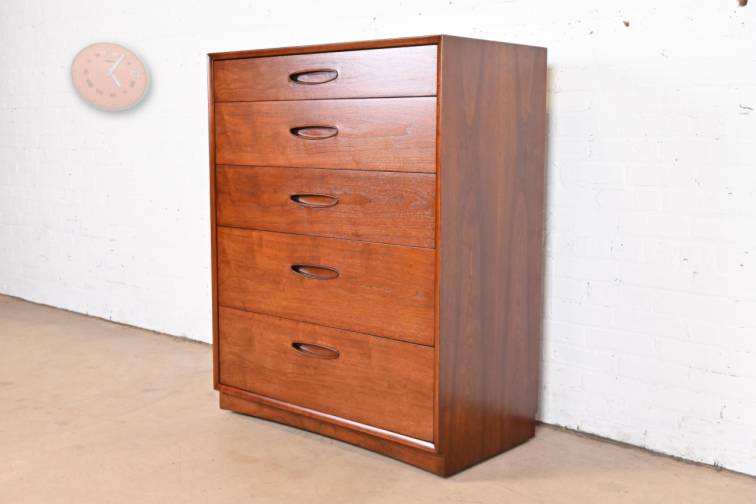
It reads {"hour": 5, "minute": 6}
